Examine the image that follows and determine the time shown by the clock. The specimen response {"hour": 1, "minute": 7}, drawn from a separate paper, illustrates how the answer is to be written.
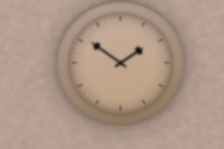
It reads {"hour": 1, "minute": 51}
